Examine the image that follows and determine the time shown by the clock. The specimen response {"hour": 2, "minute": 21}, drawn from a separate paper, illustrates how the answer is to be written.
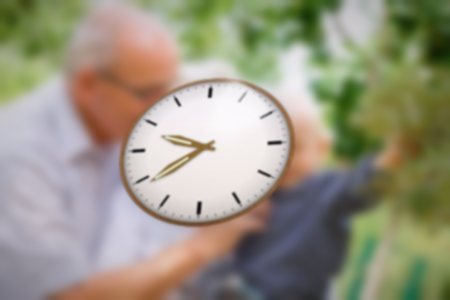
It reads {"hour": 9, "minute": 39}
